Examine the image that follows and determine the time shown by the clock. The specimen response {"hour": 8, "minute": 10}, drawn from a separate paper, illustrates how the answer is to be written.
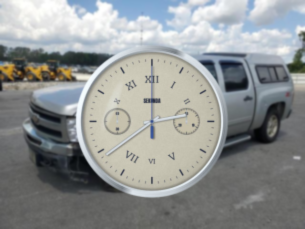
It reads {"hour": 2, "minute": 39}
